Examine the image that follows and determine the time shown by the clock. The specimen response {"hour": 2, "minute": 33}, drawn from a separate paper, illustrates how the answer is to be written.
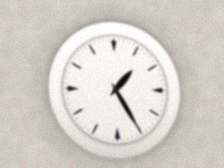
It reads {"hour": 1, "minute": 25}
